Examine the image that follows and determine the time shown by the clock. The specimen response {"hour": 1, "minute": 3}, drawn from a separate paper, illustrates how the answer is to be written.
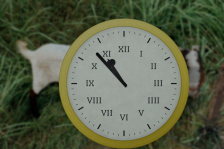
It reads {"hour": 10, "minute": 53}
